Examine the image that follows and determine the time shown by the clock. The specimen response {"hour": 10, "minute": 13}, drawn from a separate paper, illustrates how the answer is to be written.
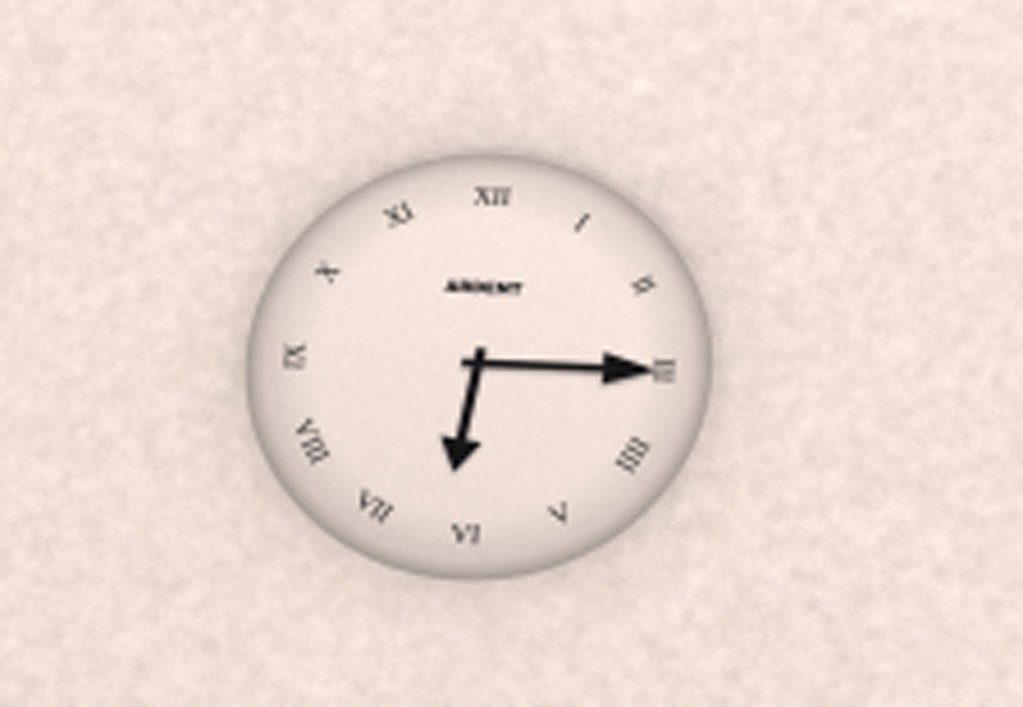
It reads {"hour": 6, "minute": 15}
